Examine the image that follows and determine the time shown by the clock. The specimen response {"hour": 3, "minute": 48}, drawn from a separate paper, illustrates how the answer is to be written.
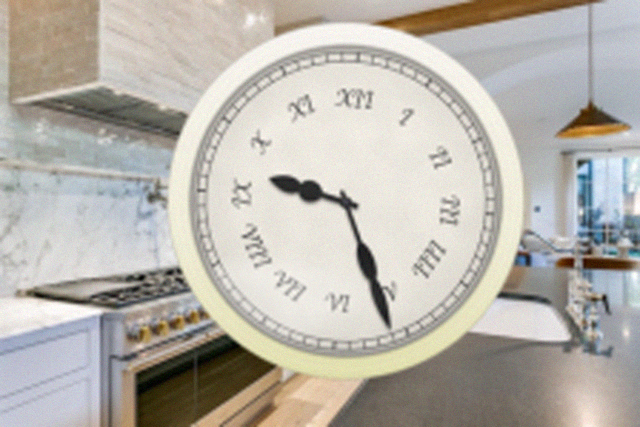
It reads {"hour": 9, "minute": 26}
